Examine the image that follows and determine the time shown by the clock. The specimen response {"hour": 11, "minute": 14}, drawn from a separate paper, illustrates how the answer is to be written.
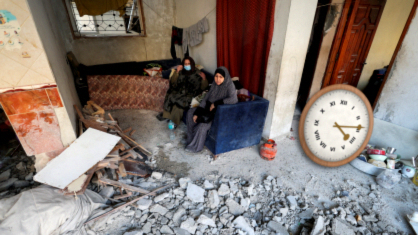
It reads {"hour": 4, "minute": 14}
